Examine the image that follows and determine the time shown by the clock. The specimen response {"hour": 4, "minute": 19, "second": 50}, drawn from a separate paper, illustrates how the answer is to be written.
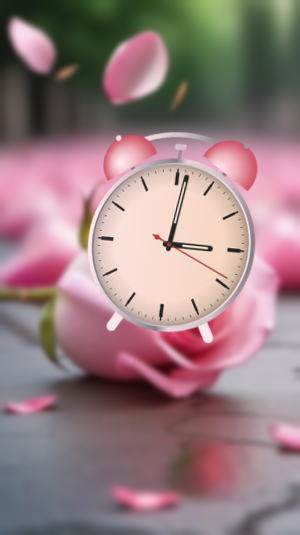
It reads {"hour": 3, "minute": 1, "second": 19}
